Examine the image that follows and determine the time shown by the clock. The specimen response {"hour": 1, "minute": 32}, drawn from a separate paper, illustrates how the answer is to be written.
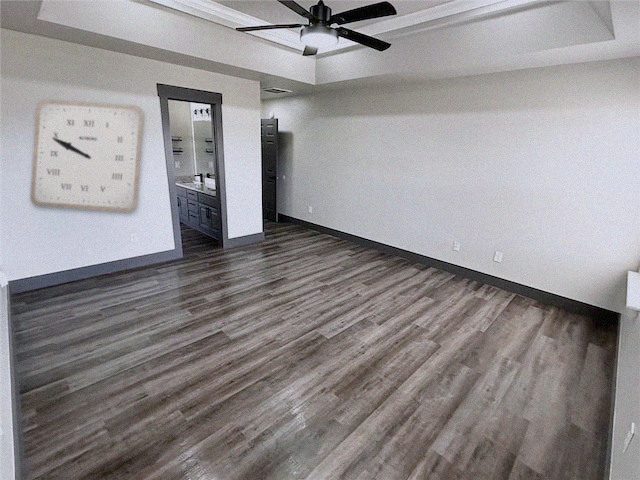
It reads {"hour": 9, "minute": 49}
